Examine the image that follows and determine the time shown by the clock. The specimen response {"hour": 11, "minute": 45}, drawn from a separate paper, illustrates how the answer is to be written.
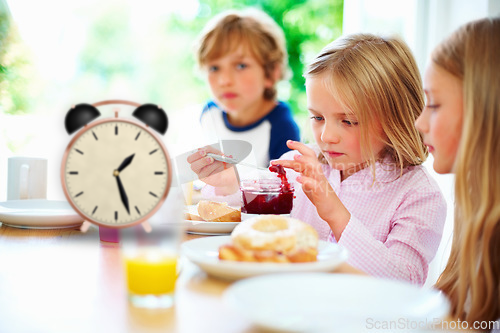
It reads {"hour": 1, "minute": 27}
